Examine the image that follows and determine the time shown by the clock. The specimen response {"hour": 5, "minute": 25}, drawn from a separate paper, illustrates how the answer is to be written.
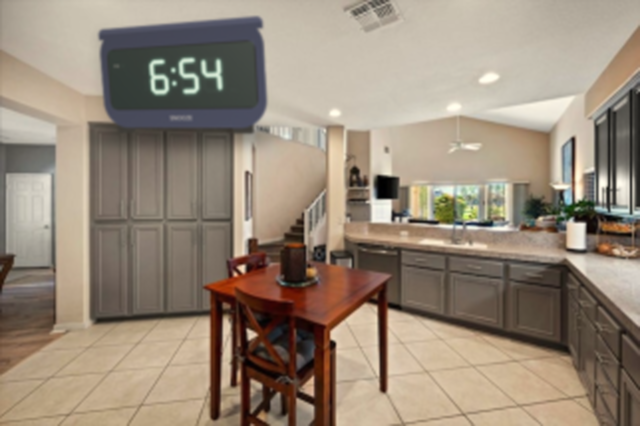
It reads {"hour": 6, "minute": 54}
